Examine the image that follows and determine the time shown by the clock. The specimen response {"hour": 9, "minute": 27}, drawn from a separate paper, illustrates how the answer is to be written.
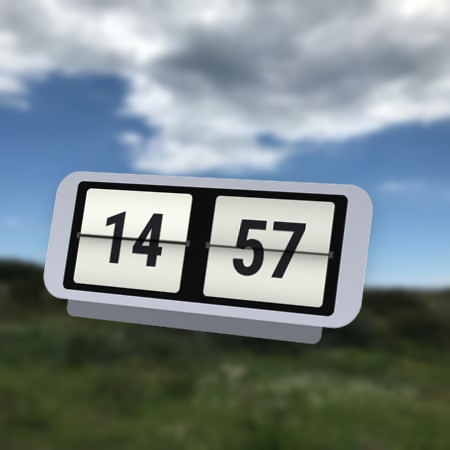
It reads {"hour": 14, "minute": 57}
